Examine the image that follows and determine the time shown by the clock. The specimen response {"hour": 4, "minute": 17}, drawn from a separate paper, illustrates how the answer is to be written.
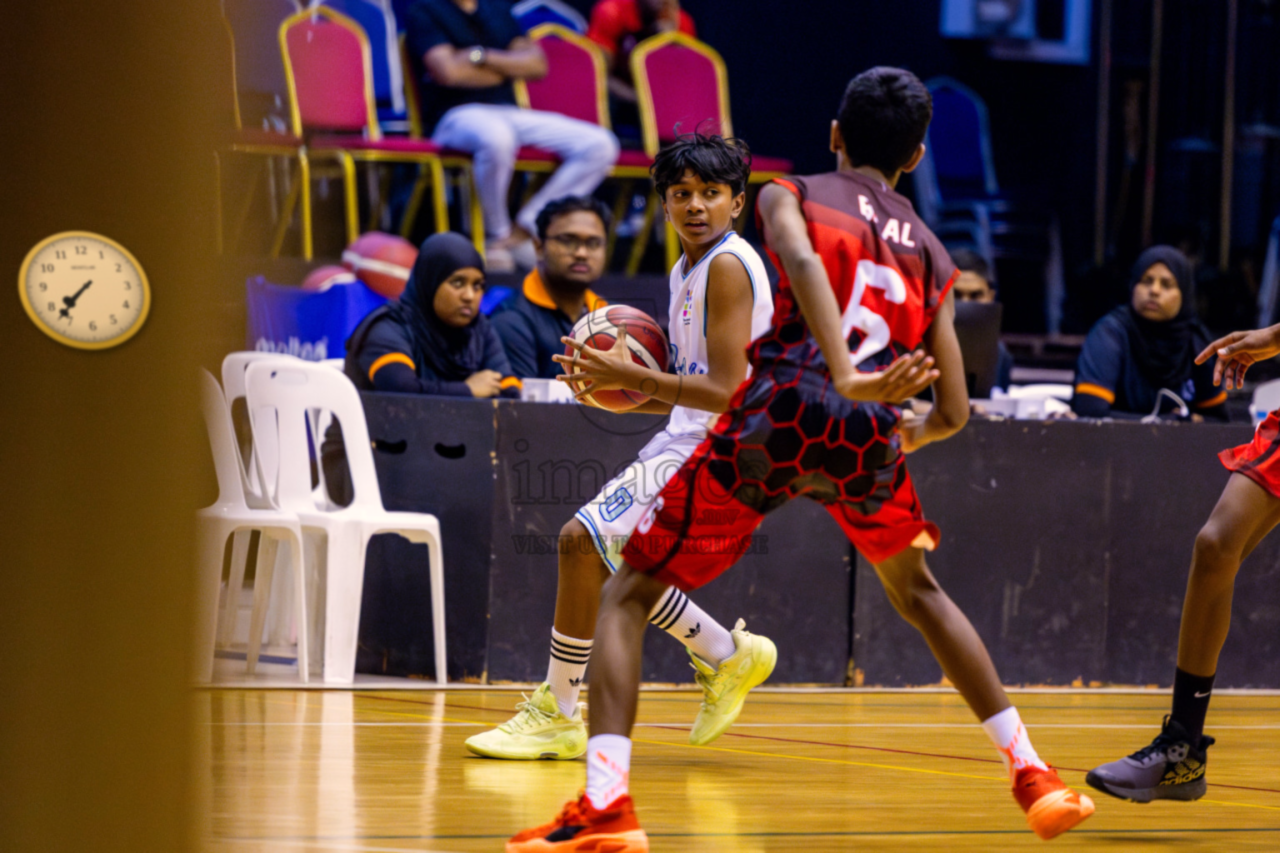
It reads {"hour": 7, "minute": 37}
